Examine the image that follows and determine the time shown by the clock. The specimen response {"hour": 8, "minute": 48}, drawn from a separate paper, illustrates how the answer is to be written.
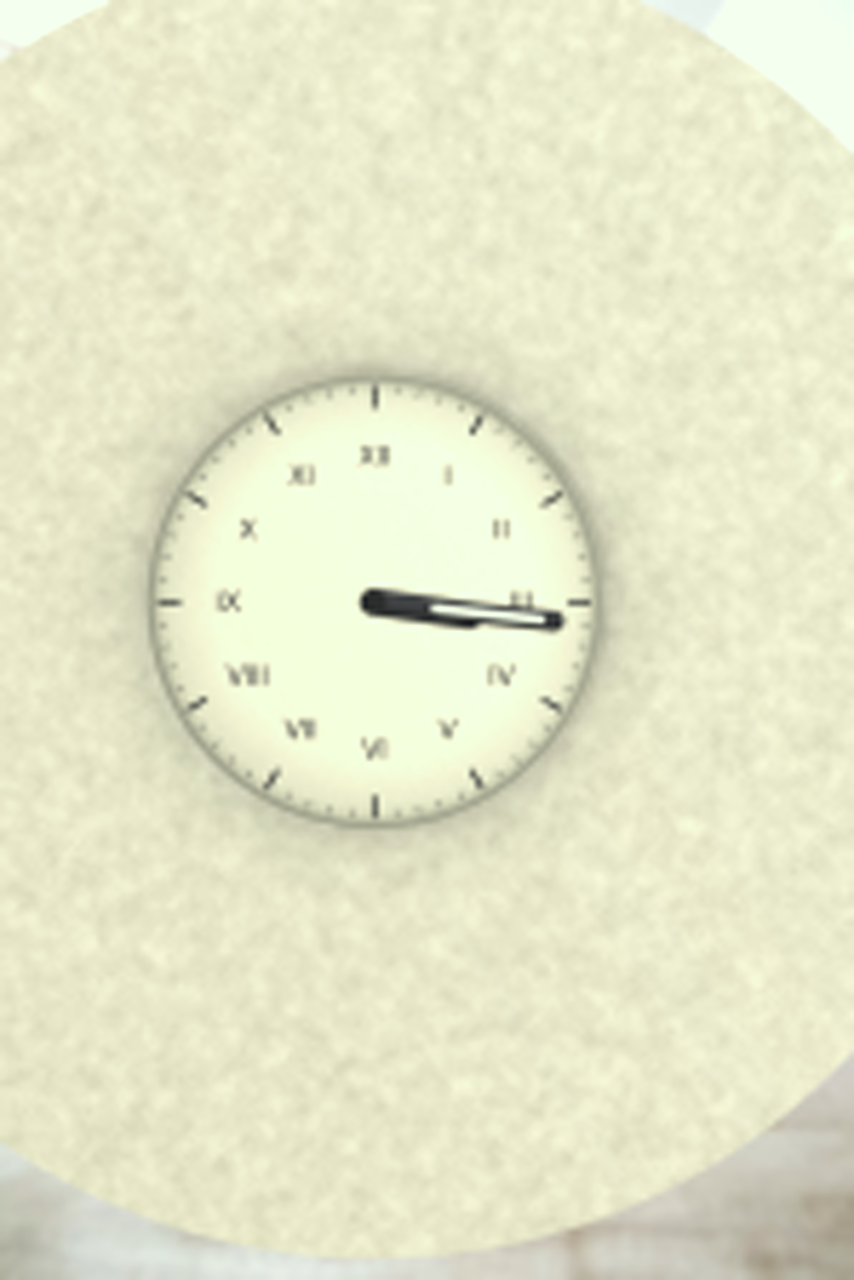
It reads {"hour": 3, "minute": 16}
